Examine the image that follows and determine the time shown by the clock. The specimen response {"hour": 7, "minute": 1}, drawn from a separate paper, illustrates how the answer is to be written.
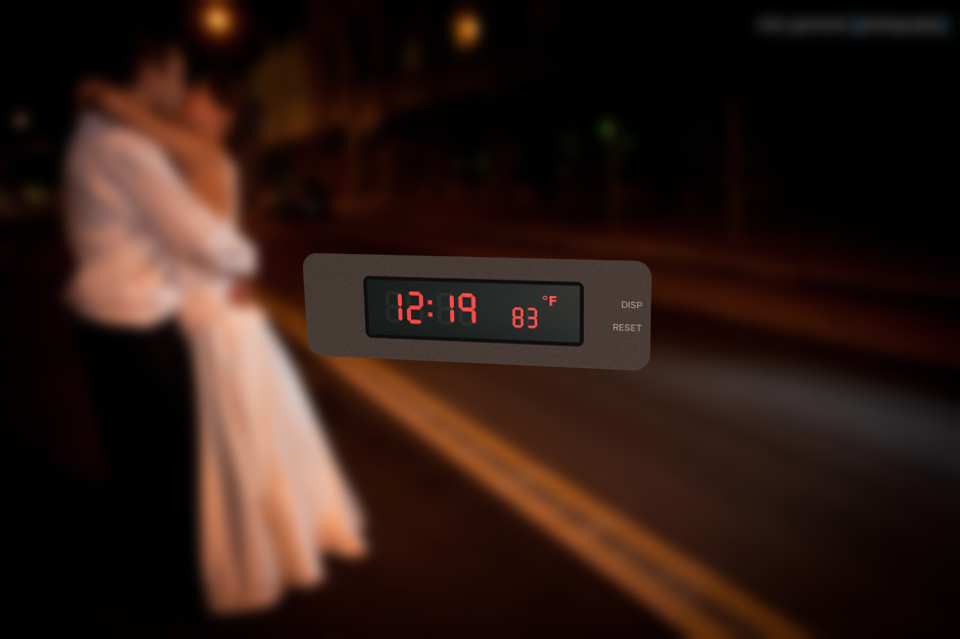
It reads {"hour": 12, "minute": 19}
